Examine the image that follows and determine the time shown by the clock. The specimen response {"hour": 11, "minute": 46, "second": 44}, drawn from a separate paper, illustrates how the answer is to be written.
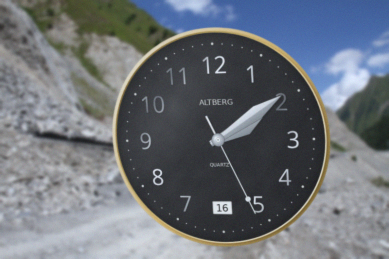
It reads {"hour": 2, "minute": 9, "second": 26}
